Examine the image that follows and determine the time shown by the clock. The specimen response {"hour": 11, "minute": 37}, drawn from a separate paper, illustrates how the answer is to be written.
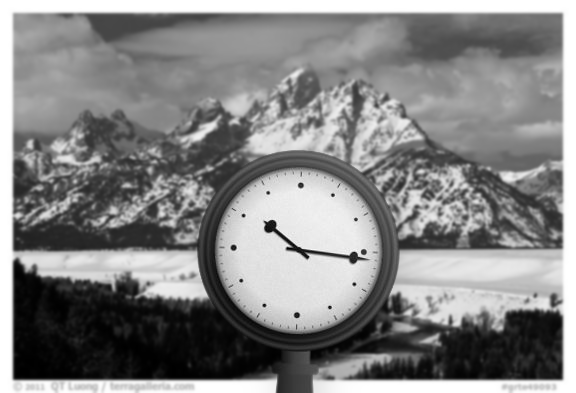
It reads {"hour": 10, "minute": 16}
